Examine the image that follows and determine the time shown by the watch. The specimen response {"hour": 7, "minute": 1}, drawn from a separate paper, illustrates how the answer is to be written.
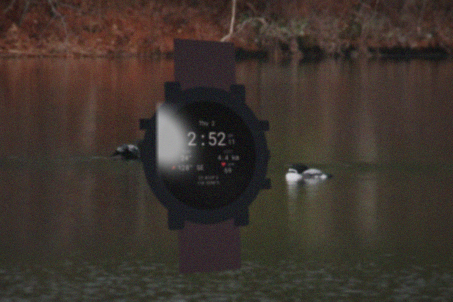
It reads {"hour": 2, "minute": 52}
